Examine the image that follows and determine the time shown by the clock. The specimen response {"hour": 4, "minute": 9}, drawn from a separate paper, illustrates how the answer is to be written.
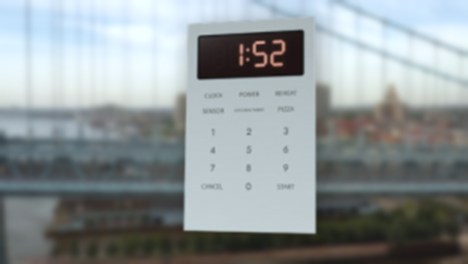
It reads {"hour": 1, "minute": 52}
